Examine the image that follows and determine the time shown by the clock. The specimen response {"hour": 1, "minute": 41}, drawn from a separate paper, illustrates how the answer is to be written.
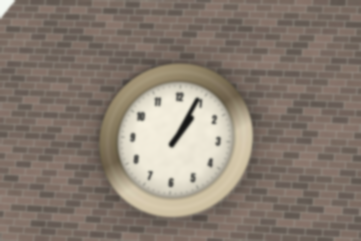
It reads {"hour": 1, "minute": 4}
